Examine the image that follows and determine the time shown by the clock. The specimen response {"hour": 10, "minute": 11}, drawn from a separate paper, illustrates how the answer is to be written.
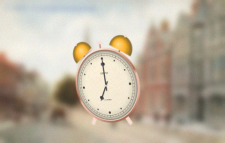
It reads {"hour": 7, "minute": 0}
